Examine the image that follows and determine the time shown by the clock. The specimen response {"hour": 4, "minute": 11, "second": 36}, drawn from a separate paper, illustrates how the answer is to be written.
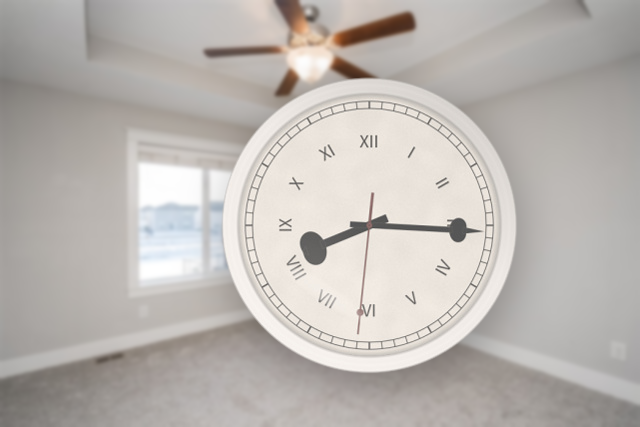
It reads {"hour": 8, "minute": 15, "second": 31}
